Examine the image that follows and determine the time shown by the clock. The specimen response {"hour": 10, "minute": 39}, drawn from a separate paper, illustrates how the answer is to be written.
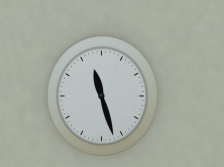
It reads {"hour": 11, "minute": 27}
